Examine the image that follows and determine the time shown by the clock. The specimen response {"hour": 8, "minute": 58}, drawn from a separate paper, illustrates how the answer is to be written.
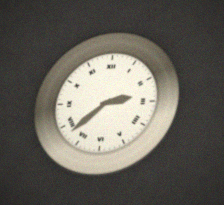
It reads {"hour": 2, "minute": 38}
